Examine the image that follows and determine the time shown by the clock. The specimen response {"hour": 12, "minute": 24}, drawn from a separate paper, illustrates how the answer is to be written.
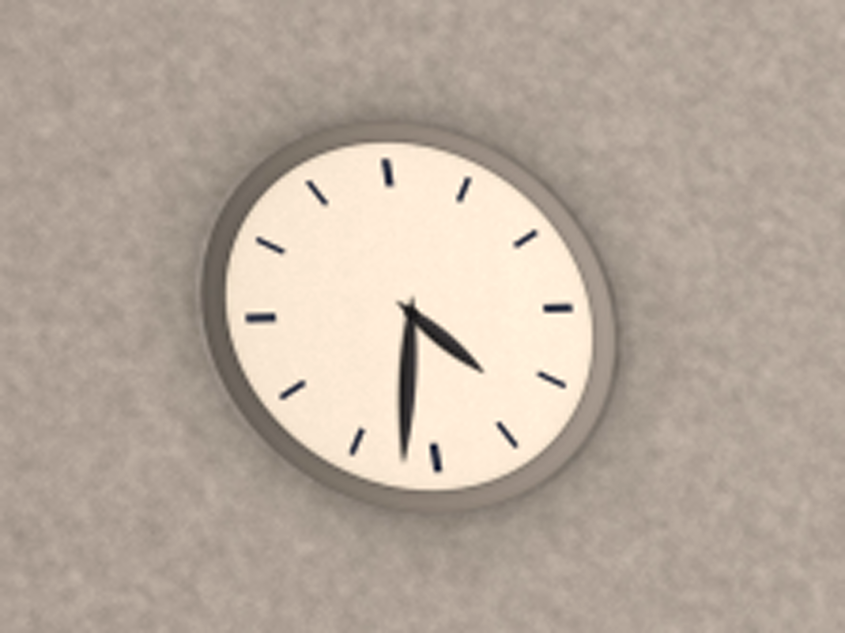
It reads {"hour": 4, "minute": 32}
